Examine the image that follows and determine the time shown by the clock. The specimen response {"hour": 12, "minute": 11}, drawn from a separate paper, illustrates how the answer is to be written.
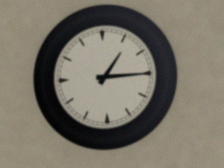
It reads {"hour": 1, "minute": 15}
